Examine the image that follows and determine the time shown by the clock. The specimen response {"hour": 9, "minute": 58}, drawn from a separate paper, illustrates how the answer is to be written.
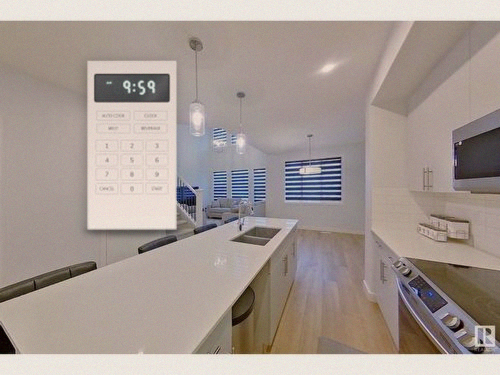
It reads {"hour": 9, "minute": 59}
